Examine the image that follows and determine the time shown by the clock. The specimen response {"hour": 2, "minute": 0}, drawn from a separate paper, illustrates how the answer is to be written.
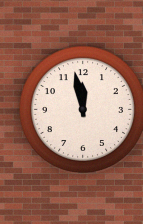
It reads {"hour": 11, "minute": 58}
